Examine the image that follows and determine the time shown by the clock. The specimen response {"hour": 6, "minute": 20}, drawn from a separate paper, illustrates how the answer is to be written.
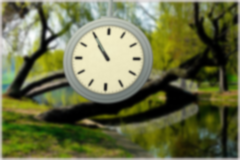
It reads {"hour": 10, "minute": 55}
